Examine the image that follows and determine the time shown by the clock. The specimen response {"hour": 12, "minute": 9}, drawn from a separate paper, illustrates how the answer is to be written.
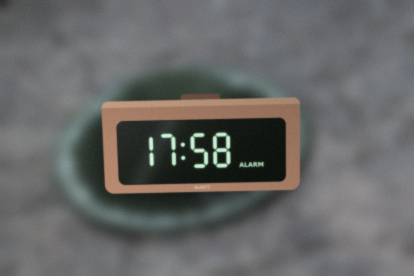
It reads {"hour": 17, "minute": 58}
